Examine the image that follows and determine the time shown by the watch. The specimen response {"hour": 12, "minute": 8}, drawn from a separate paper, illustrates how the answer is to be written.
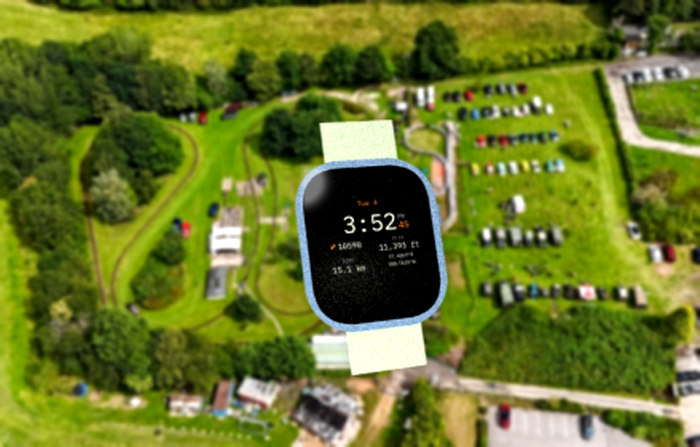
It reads {"hour": 3, "minute": 52}
